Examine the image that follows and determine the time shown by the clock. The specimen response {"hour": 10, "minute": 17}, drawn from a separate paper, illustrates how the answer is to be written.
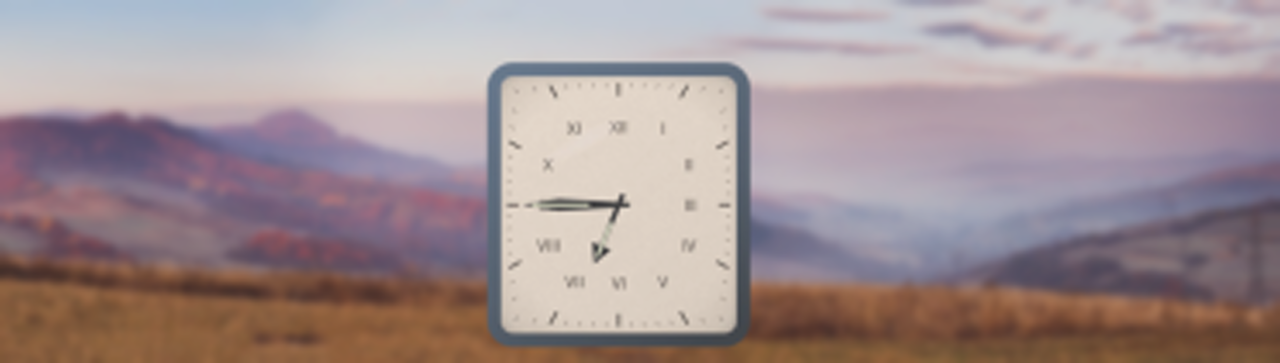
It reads {"hour": 6, "minute": 45}
